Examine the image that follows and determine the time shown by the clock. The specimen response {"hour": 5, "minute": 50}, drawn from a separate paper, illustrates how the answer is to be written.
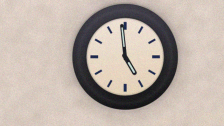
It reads {"hour": 4, "minute": 59}
